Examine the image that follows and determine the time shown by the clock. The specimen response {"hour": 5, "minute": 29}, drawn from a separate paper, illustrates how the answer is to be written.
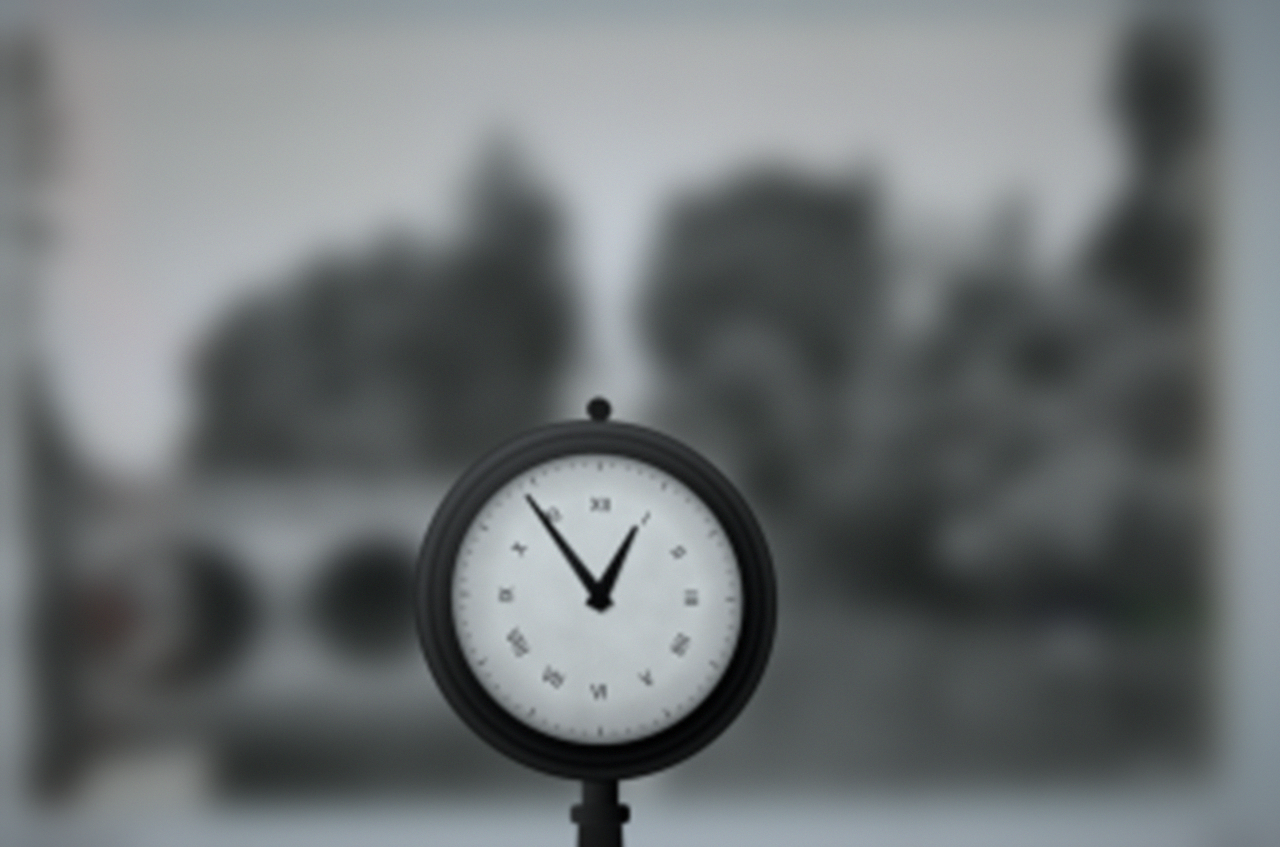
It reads {"hour": 12, "minute": 54}
